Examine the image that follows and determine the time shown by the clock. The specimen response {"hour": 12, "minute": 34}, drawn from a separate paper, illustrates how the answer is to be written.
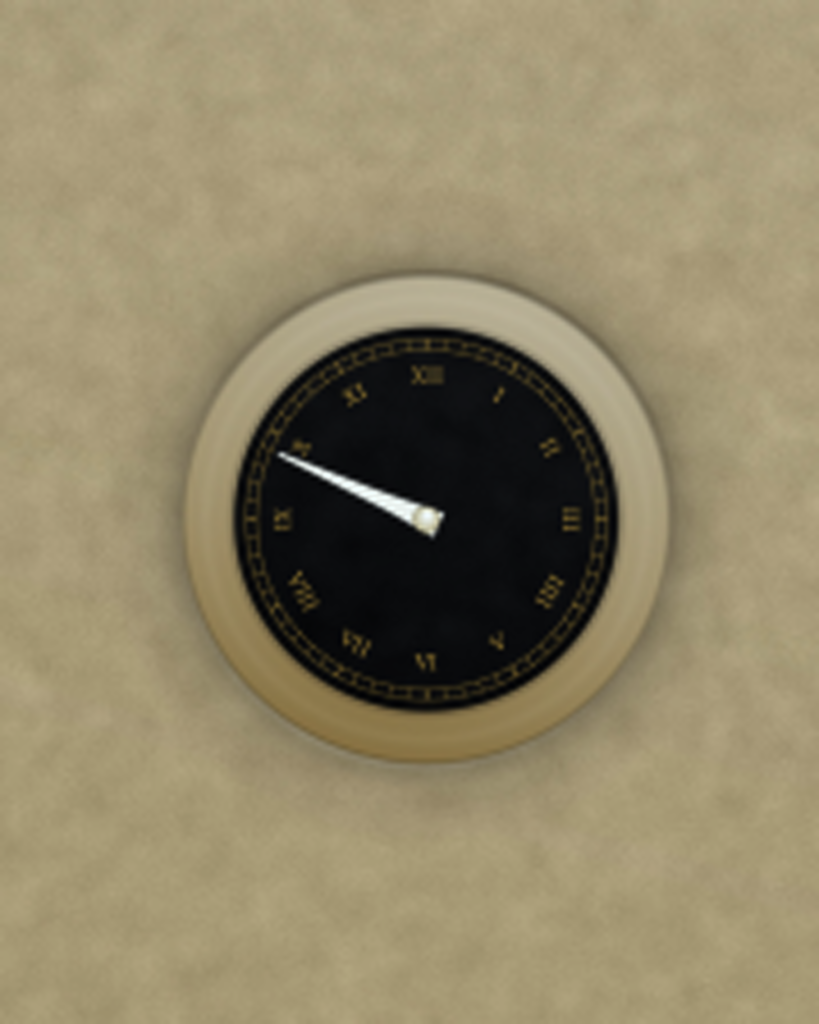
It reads {"hour": 9, "minute": 49}
